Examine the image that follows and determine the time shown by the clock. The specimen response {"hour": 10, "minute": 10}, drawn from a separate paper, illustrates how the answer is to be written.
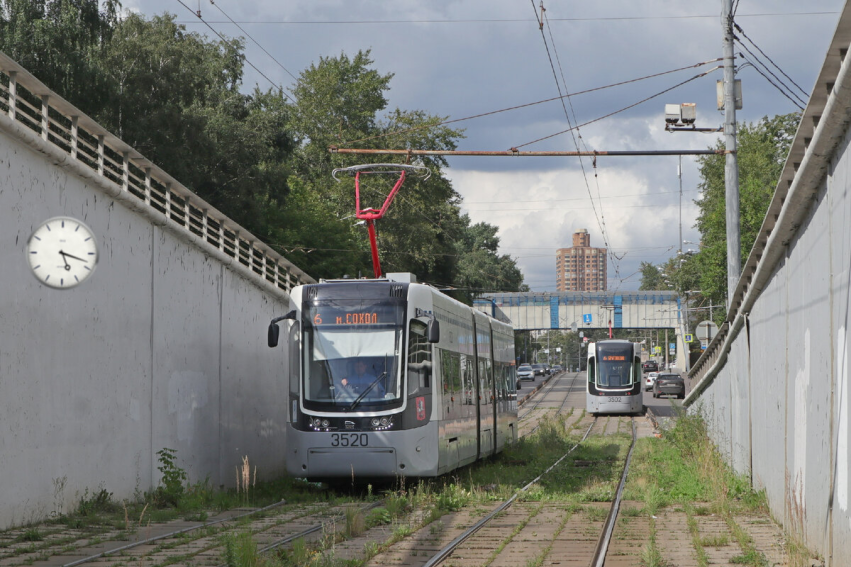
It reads {"hour": 5, "minute": 18}
